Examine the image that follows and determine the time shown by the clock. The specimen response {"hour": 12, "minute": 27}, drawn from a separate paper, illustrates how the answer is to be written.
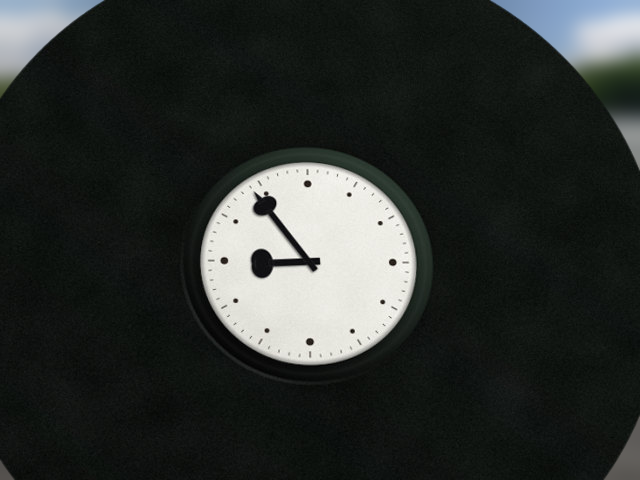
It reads {"hour": 8, "minute": 54}
